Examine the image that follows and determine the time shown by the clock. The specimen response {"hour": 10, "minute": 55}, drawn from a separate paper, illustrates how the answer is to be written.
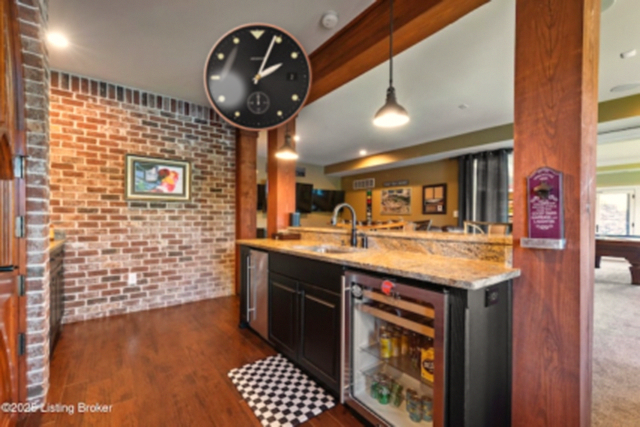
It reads {"hour": 2, "minute": 4}
